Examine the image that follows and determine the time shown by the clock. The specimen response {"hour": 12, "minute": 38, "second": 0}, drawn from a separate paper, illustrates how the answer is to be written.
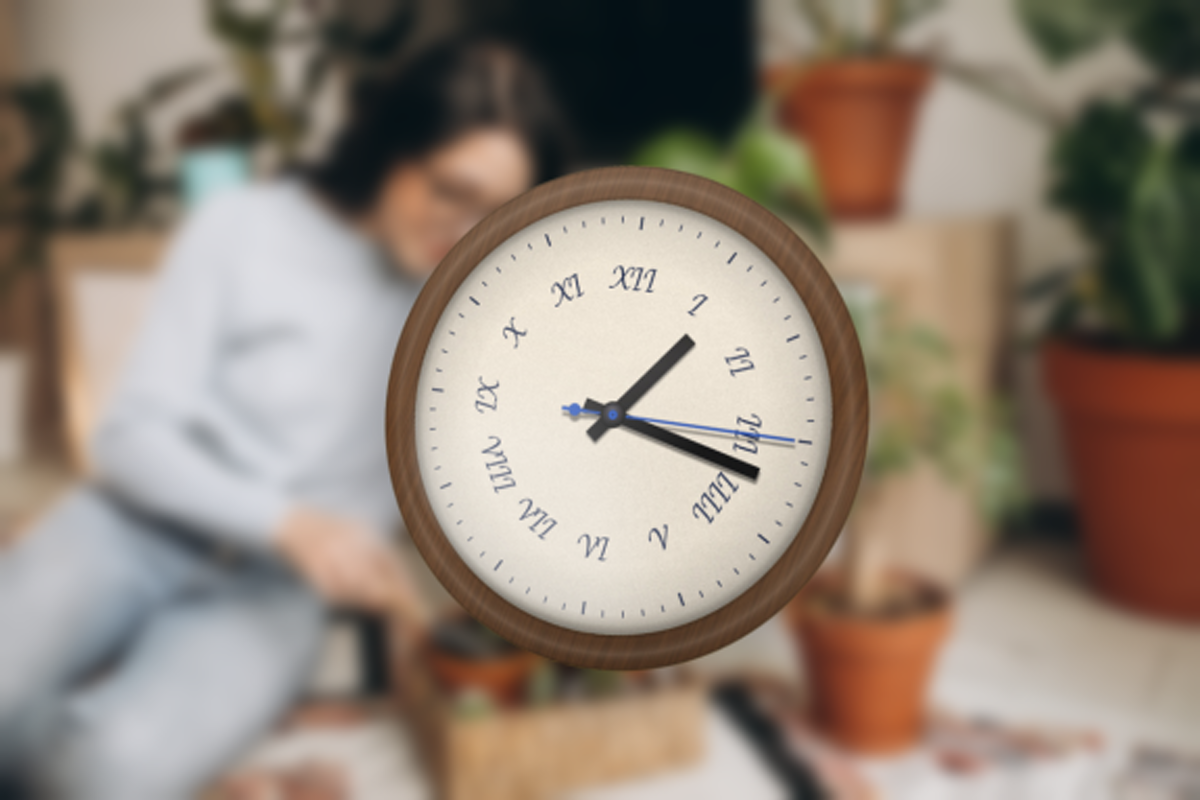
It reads {"hour": 1, "minute": 17, "second": 15}
